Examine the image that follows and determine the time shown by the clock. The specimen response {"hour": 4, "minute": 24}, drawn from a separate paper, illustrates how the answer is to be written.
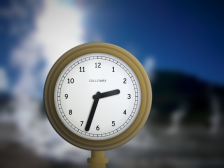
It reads {"hour": 2, "minute": 33}
